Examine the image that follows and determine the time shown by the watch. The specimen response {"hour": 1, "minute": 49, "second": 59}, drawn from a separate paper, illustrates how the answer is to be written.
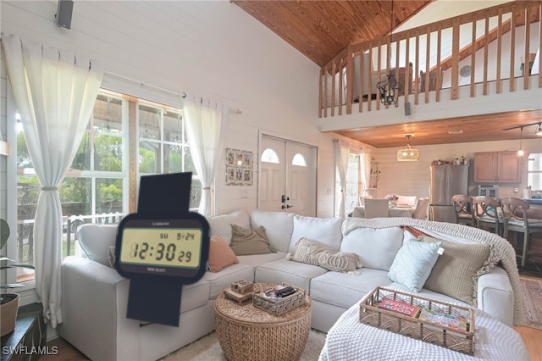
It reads {"hour": 12, "minute": 30, "second": 29}
